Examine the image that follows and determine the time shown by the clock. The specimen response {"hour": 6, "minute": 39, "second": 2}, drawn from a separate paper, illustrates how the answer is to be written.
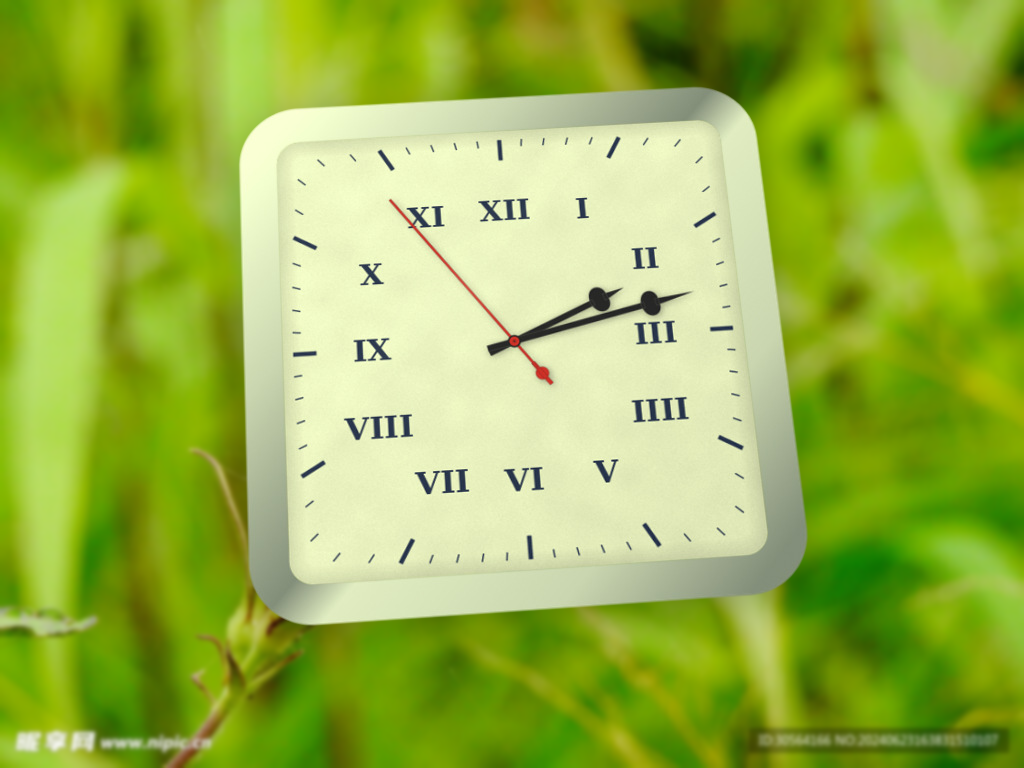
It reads {"hour": 2, "minute": 12, "second": 54}
